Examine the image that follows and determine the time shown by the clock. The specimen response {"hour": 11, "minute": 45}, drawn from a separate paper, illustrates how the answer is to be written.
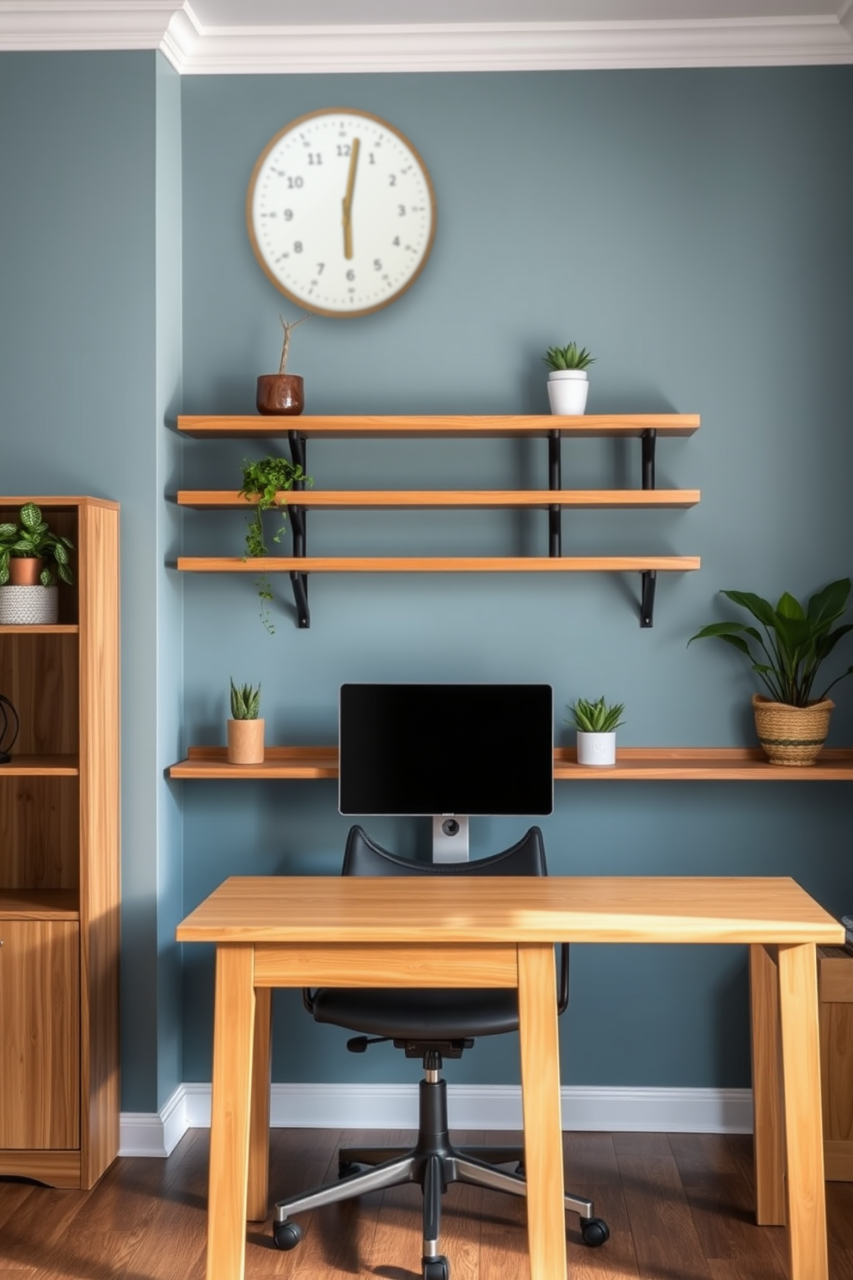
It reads {"hour": 6, "minute": 2}
